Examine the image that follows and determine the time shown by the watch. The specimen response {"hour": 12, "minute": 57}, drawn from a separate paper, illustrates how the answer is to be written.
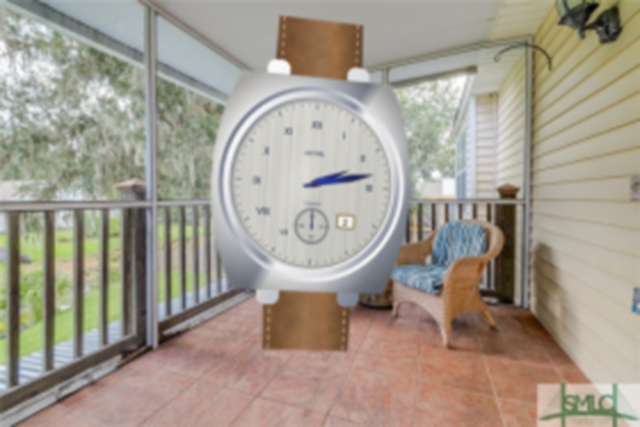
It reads {"hour": 2, "minute": 13}
